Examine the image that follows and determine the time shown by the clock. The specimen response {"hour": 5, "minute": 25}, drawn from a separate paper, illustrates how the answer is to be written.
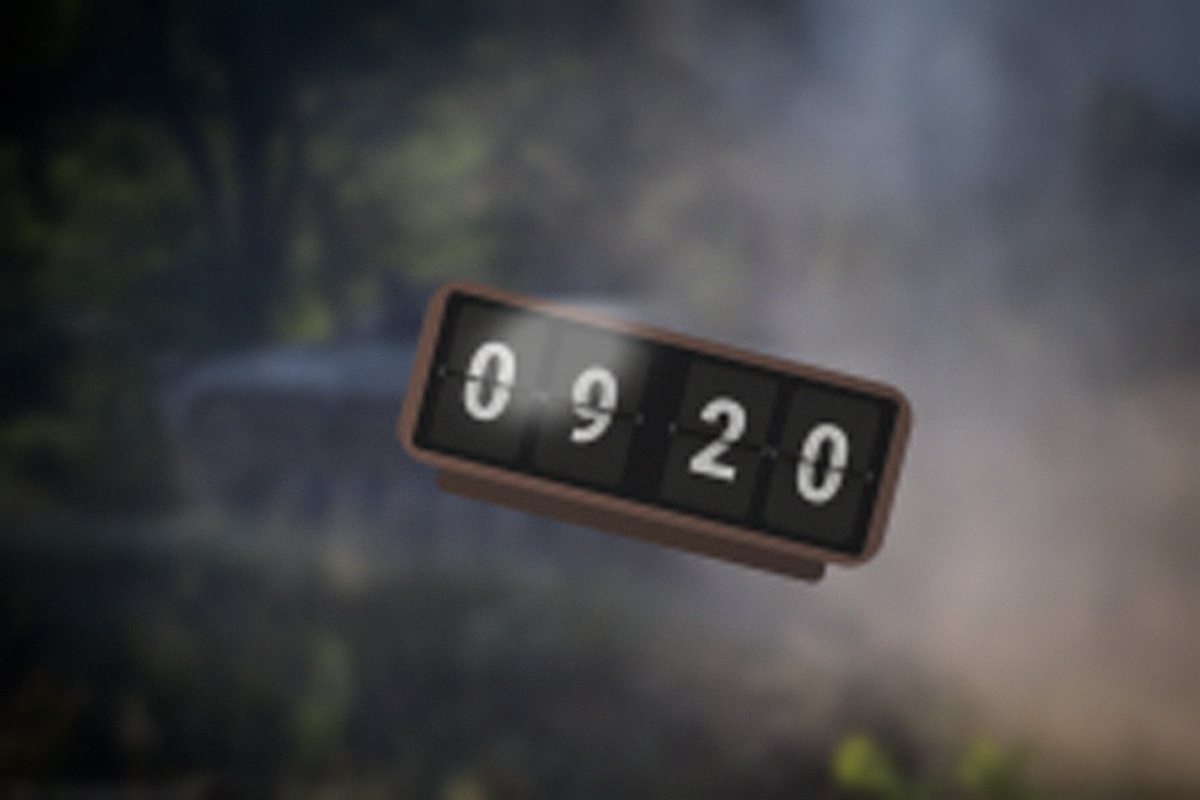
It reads {"hour": 9, "minute": 20}
